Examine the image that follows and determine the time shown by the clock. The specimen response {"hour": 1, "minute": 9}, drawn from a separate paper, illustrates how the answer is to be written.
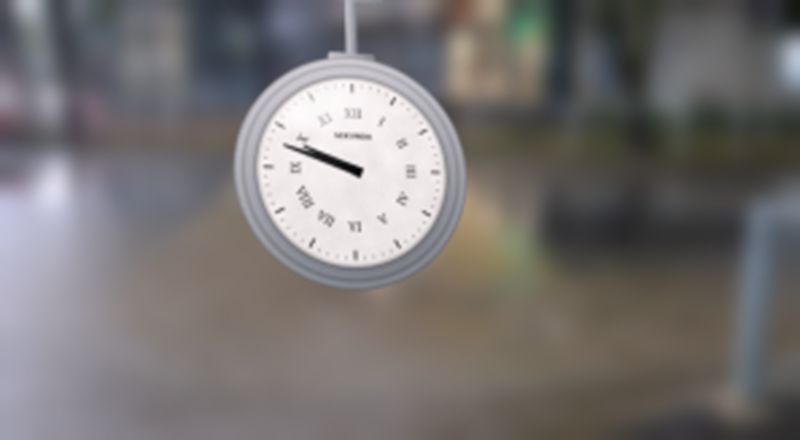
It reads {"hour": 9, "minute": 48}
